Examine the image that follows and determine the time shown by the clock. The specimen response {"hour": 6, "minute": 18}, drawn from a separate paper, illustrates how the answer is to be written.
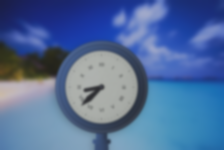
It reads {"hour": 8, "minute": 38}
